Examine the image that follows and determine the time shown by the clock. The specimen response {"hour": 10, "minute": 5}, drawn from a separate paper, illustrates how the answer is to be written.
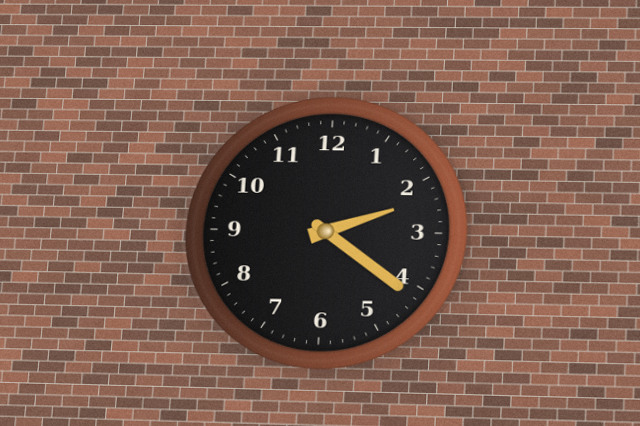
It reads {"hour": 2, "minute": 21}
